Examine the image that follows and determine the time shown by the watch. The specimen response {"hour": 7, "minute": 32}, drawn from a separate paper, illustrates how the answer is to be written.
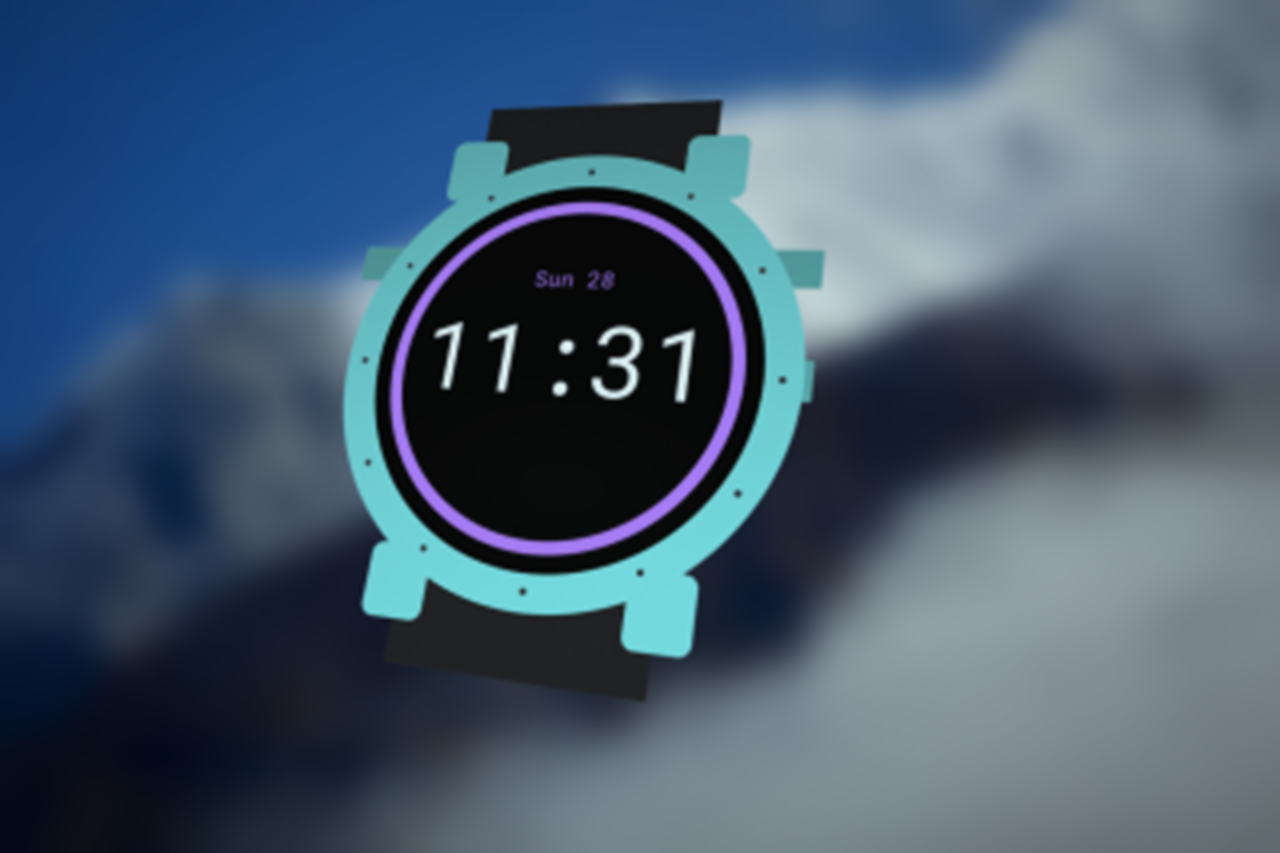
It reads {"hour": 11, "minute": 31}
